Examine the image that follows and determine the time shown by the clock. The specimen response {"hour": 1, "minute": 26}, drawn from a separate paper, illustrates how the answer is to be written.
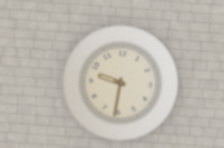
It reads {"hour": 9, "minute": 31}
